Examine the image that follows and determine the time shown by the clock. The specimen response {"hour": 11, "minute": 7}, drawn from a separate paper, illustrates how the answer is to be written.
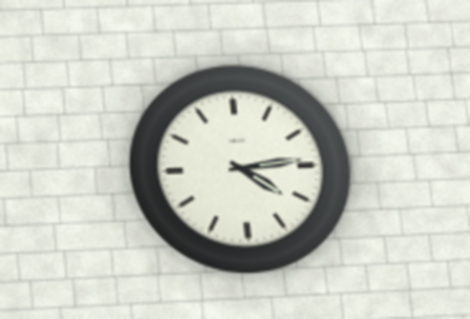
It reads {"hour": 4, "minute": 14}
